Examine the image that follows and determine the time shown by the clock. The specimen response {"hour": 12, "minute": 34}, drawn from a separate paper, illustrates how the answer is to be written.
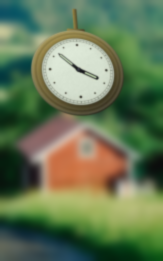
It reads {"hour": 3, "minute": 52}
